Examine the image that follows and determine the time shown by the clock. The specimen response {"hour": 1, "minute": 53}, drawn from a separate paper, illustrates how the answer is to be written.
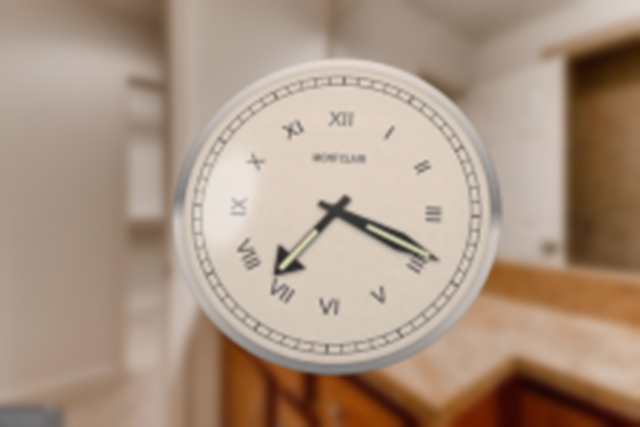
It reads {"hour": 7, "minute": 19}
